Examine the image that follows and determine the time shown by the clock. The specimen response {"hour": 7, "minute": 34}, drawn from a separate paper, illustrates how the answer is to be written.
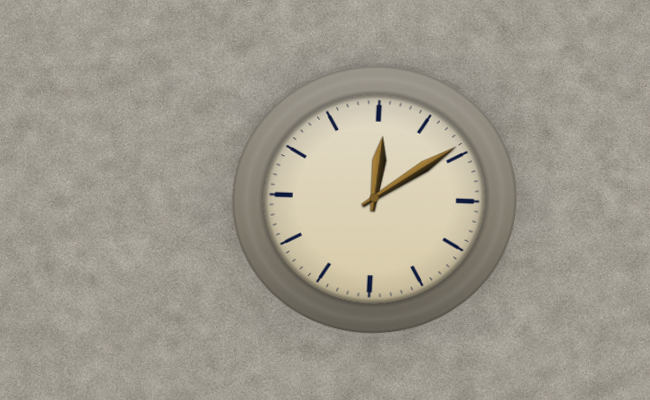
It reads {"hour": 12, "minute": 9}
